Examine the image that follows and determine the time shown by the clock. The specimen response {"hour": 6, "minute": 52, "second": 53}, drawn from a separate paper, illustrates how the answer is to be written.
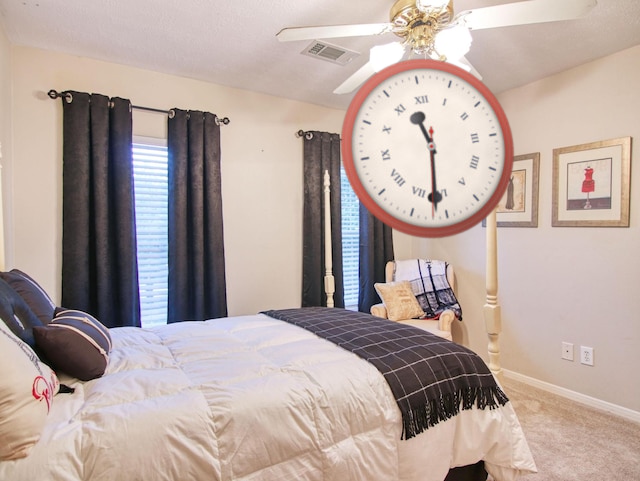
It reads {"hour": 11, "minute": 31, "second": 32}
